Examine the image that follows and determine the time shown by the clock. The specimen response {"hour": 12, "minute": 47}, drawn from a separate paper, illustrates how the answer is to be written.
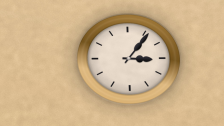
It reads {"hour": 3, "minute": 6}
